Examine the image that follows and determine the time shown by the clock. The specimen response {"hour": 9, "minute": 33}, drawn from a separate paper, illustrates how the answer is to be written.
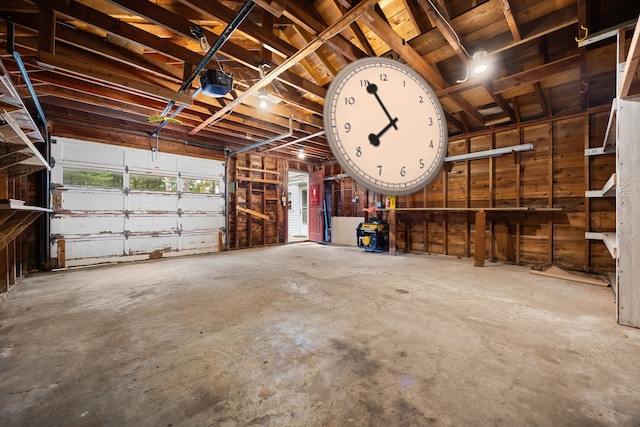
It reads {"hour": 7, "minute": 56}
